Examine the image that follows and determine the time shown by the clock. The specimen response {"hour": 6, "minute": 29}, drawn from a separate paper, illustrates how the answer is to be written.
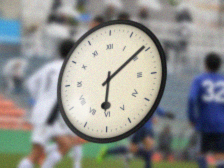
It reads {"hour": 6, "minute": 9}
